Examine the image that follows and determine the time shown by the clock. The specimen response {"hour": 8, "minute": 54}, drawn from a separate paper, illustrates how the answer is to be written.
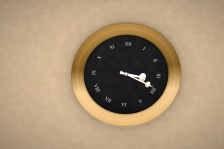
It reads {"hour": 3, "minute": 19}
